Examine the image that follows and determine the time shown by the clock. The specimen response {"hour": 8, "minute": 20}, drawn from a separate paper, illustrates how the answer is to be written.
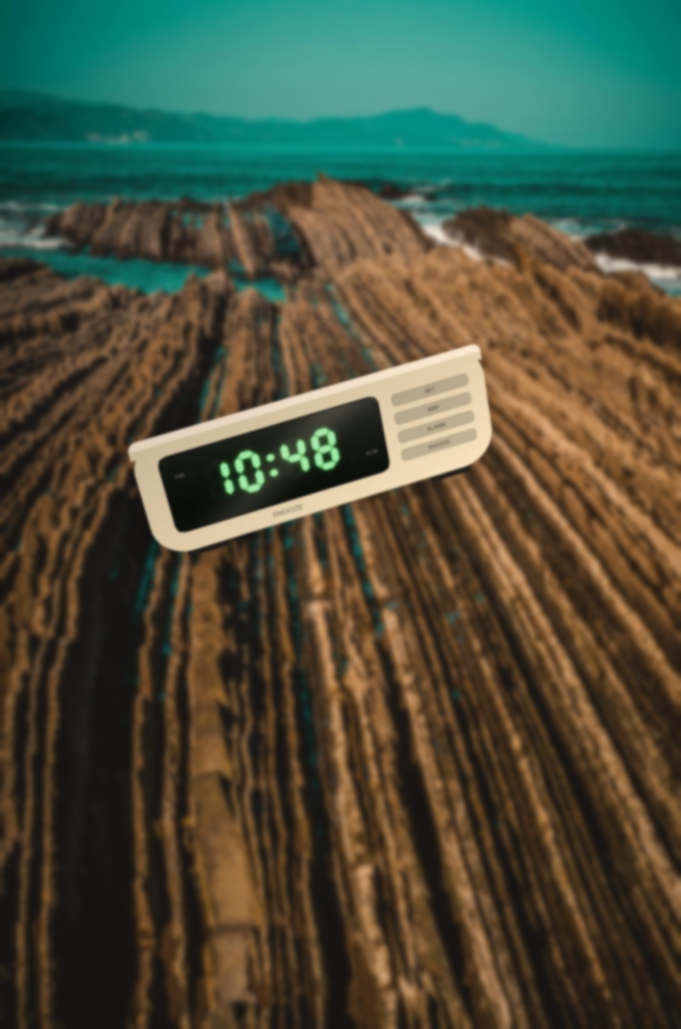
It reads {"hour": 10, "minute": 48}
